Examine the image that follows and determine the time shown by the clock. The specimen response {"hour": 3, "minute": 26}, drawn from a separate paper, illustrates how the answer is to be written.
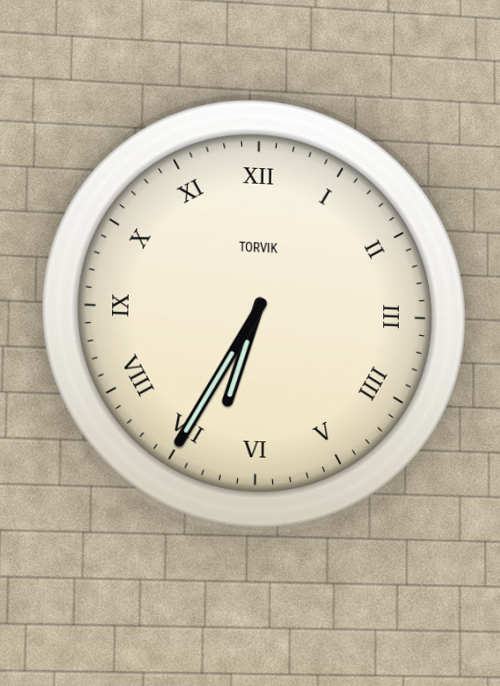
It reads {"hour": 6, "minute": 35}
